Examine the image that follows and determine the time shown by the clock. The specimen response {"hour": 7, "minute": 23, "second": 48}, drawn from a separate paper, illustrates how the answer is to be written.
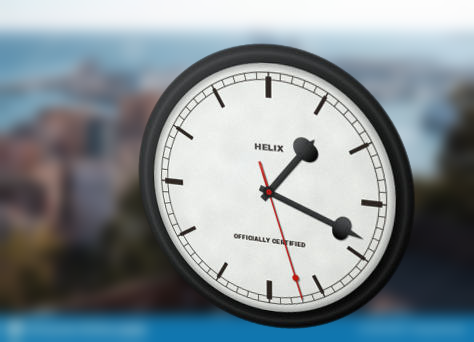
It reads {"hour": 1, "minute": 18, "second": 27}
